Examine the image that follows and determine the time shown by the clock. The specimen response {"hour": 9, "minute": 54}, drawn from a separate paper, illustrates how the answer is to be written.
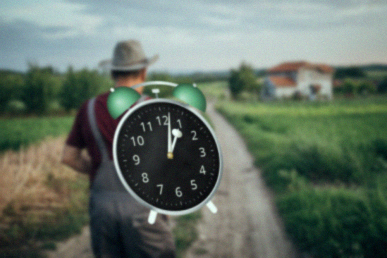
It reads {"hour": 1, "minute": 2}
